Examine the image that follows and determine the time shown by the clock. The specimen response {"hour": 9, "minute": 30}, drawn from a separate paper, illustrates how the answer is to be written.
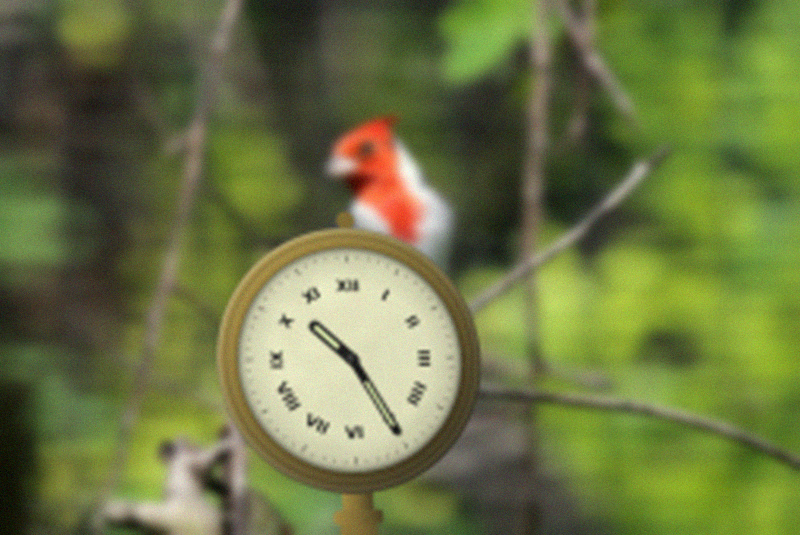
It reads {"hour": 10, "minute": 25}
